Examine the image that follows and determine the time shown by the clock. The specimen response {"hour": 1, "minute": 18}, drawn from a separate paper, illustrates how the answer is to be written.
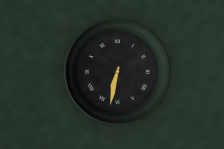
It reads {"hour": 6, "minute": 32}
